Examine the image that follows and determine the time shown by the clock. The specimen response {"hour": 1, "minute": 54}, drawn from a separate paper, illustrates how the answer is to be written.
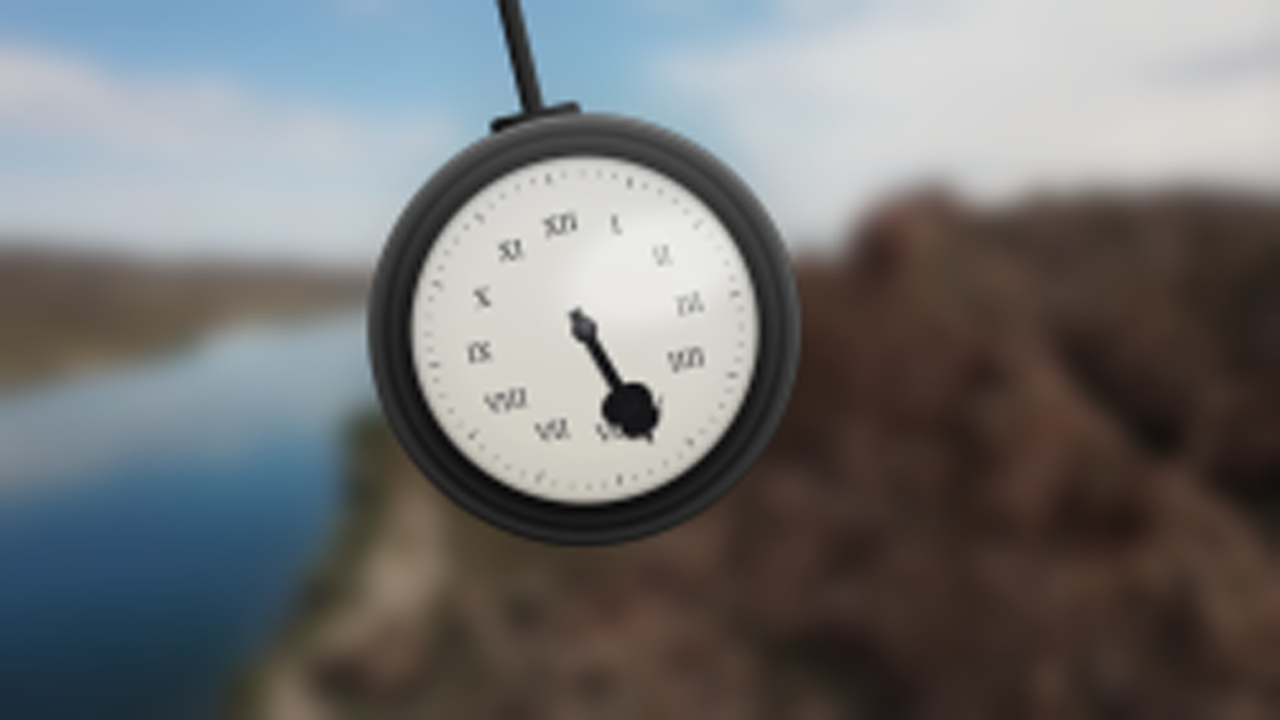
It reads {"hour": 5, "minute": 27}
